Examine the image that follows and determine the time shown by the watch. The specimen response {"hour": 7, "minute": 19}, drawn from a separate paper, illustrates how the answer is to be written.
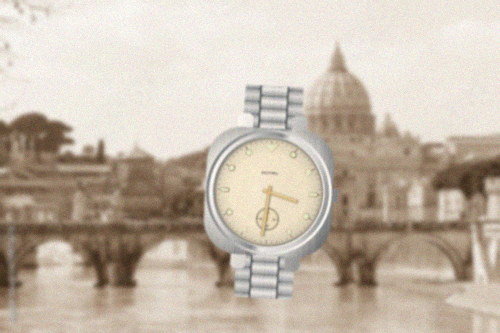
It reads {"hour": 3, "minute": 31}
